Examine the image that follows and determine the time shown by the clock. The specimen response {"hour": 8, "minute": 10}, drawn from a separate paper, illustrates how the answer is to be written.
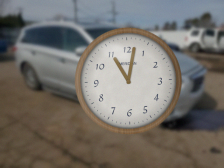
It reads {"hour": 11, "minute": 2}
